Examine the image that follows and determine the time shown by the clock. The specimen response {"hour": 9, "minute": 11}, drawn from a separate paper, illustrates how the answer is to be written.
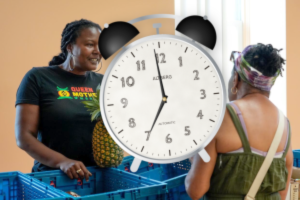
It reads {"hour": 6, "minute": 59}
